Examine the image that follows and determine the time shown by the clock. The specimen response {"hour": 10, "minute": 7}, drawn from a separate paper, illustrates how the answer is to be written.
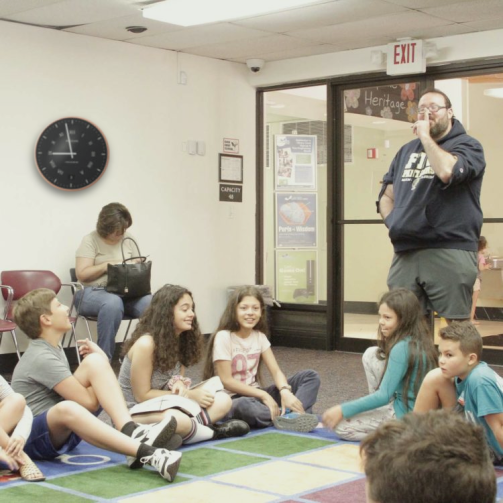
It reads {"hour": 8, "minute": 58}
